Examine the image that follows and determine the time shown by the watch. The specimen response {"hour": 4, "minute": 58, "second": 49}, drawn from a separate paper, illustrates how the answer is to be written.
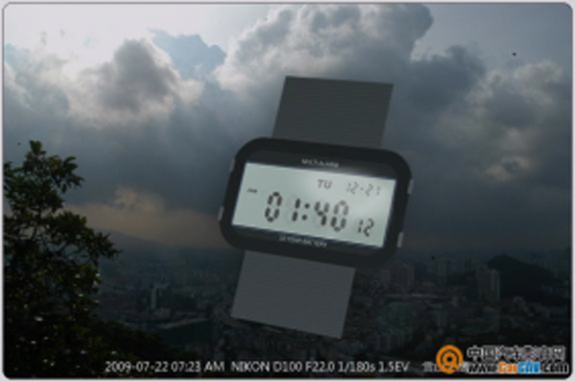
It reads {"hour": 1, "minute": 40, "second": 12}
